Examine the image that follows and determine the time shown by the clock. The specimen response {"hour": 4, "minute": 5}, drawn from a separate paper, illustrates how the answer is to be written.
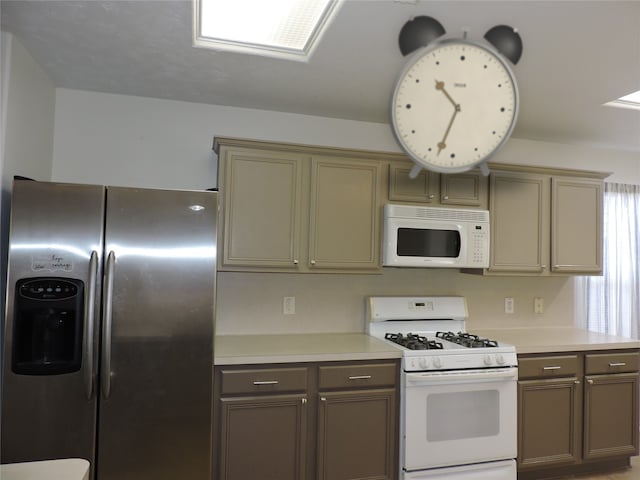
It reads {"hour": 10, "minute": 33}
